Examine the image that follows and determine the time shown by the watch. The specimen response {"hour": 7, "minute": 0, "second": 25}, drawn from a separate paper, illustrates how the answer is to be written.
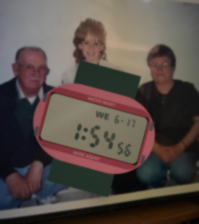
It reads {"hour": 1, "minute": 54, "second": 56}
